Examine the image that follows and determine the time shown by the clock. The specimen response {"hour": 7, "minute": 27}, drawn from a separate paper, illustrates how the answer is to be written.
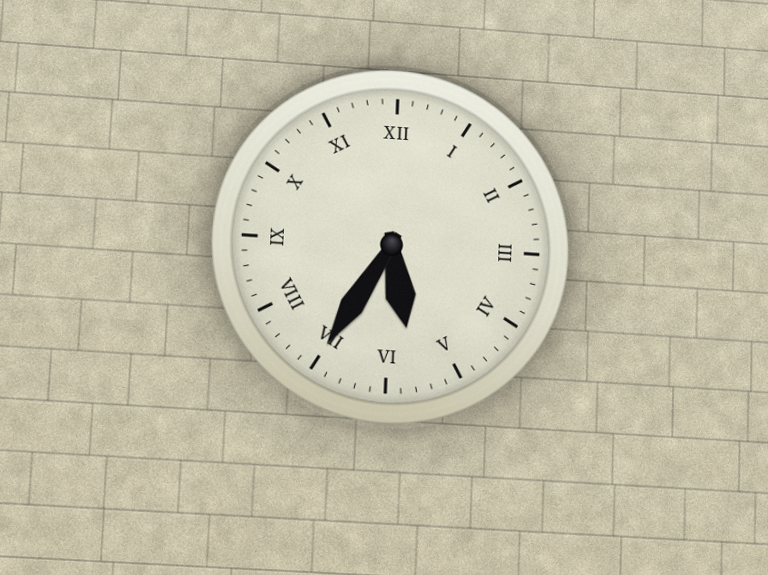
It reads {"hour": 5, "minute": 35}
